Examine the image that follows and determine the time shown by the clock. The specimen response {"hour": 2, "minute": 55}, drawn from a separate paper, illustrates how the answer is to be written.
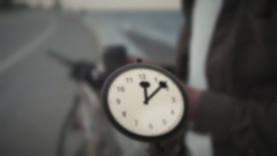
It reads {"hour": 12, "minute": 8}
